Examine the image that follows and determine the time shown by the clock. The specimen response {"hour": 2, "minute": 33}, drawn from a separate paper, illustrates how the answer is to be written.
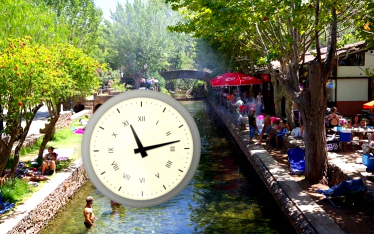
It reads {"hour": 11, "minute": 13}
